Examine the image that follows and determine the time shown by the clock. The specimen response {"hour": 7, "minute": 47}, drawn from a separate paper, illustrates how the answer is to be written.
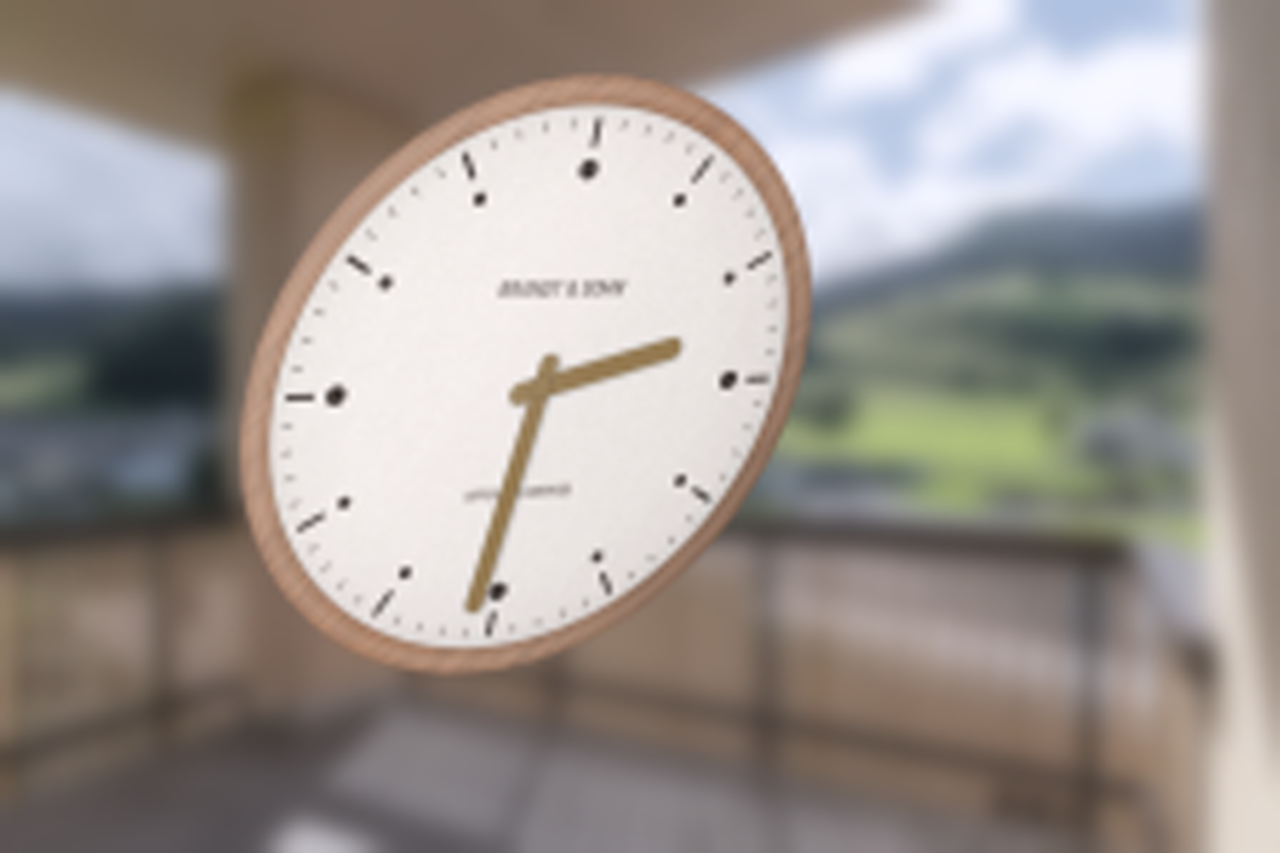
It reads {"hour": 2, "minute": 31}
